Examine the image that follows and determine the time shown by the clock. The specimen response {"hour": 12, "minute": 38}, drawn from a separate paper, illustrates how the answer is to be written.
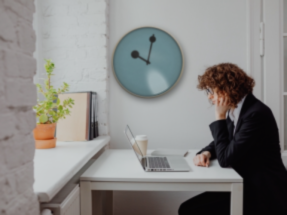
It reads {"hour": 10, "minute": 2}
